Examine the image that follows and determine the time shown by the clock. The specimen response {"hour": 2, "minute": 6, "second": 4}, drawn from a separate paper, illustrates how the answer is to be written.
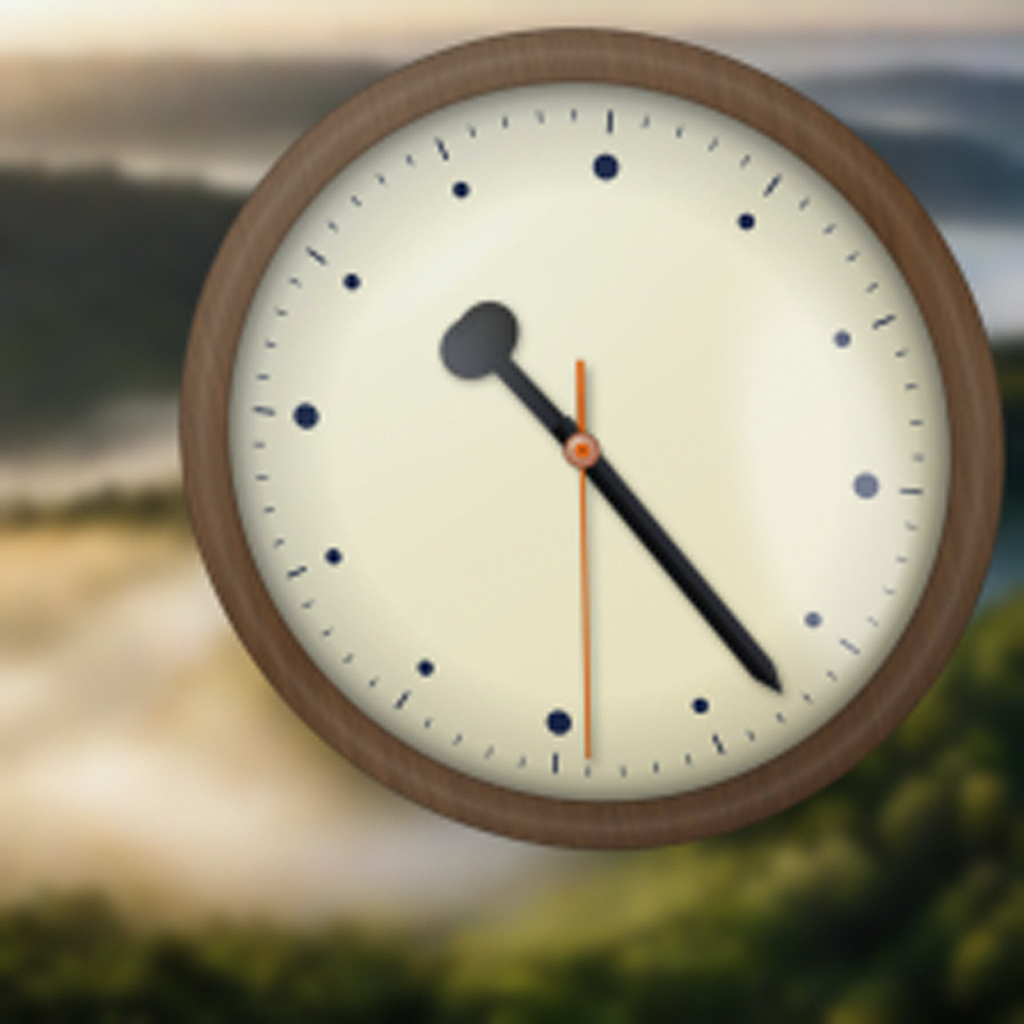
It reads {"hour": 10, "minute": 22, "second": 29}
